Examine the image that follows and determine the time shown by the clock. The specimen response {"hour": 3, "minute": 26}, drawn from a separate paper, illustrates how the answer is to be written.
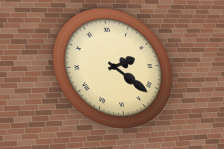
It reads {"hour": 2, "minute": 22}
